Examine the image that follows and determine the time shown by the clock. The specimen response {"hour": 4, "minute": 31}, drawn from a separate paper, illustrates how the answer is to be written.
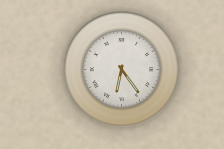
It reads {"hour": 6, "minute": 24}
